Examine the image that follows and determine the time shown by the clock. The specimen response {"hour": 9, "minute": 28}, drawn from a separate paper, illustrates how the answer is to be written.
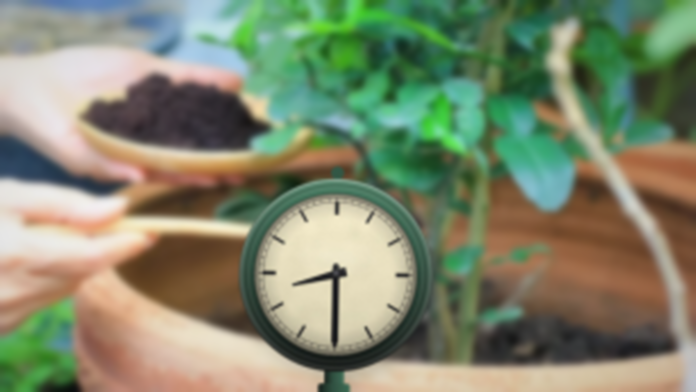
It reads {"hour": 8, "minute": 30}
